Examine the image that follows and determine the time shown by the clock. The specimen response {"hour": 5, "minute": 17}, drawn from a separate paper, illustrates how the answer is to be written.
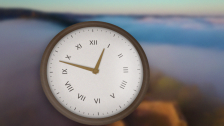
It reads {"hour": 12, "minute": 48}
